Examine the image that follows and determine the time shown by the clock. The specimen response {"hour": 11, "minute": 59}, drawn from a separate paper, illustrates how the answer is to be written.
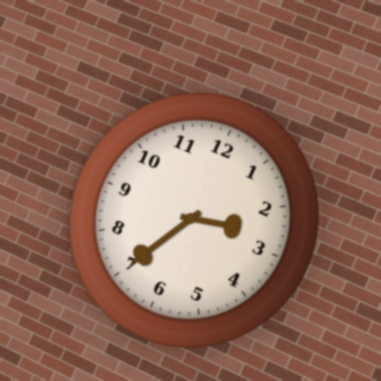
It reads {"hour": 2, "minute": 35}
